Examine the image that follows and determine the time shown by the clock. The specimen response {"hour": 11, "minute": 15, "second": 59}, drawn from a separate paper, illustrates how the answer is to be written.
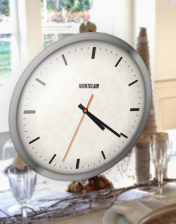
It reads {"hour": 4, "minute": 20, "second": 33}
